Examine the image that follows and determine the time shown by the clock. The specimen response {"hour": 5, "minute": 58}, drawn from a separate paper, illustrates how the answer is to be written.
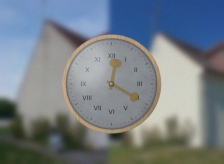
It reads {"hour": 12, "minute": 20}
